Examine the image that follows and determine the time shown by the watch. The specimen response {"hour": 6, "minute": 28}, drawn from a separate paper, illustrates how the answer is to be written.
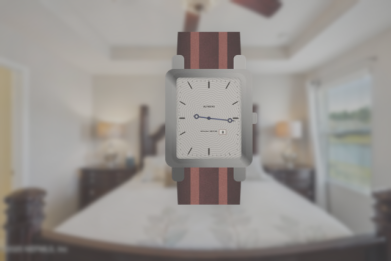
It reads {"hour": 9, "minute": 16}
